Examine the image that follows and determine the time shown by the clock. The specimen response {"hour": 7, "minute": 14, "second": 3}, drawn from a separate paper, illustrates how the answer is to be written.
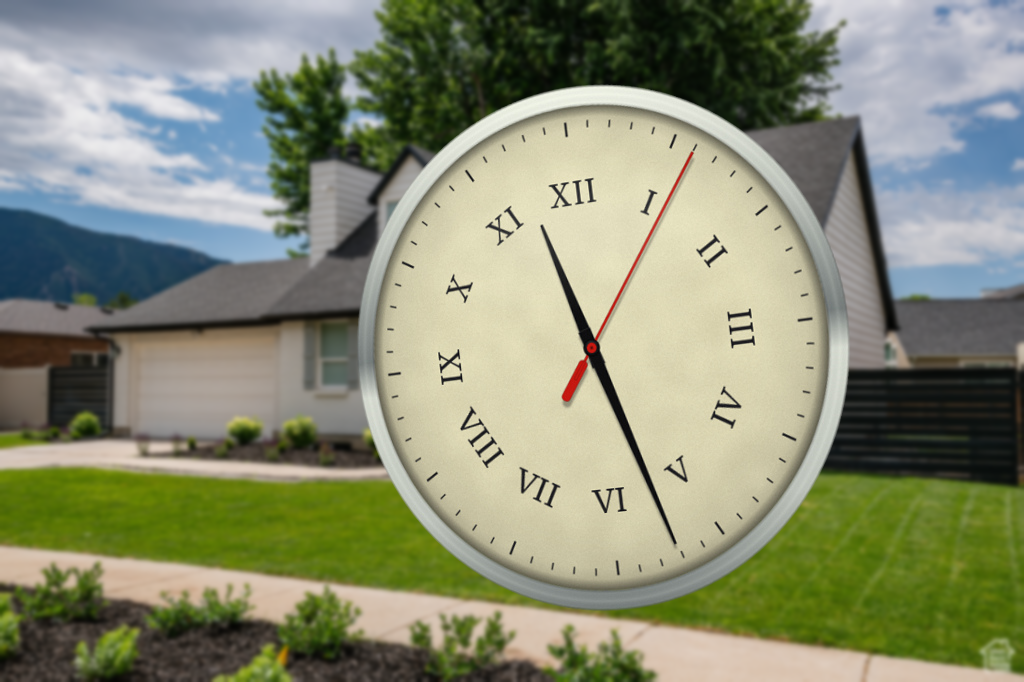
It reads {"hour": 11, "minute": 27, "second": 6}
